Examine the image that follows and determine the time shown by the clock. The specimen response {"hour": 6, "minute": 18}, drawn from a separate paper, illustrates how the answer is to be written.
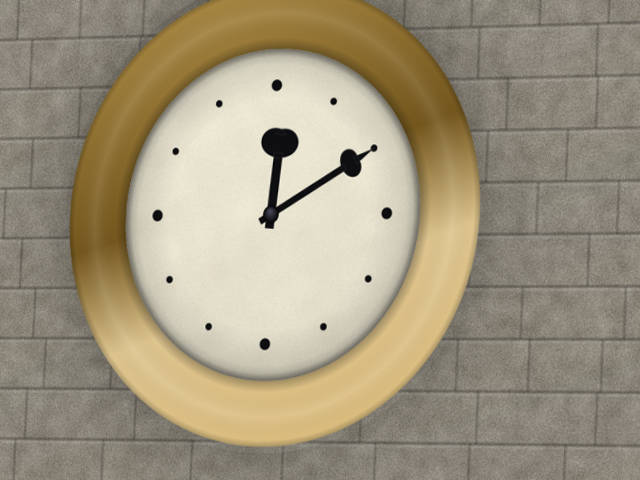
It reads {"hour": 12, "minute": 10}
